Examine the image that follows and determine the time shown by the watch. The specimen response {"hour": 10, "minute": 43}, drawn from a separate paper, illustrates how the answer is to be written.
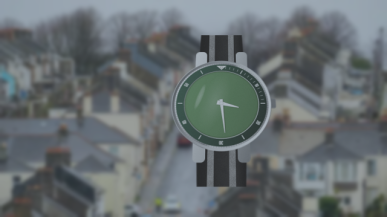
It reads {"hour": 3, "minute": 29}
